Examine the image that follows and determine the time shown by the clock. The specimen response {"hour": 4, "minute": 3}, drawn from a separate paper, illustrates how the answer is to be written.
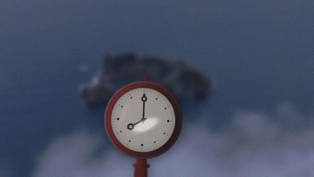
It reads {"hour": 8, "minute": 0}
